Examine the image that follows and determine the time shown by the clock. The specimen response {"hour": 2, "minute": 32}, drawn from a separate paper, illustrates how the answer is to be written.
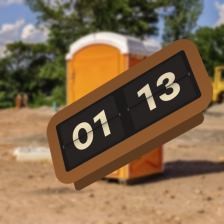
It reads {"hour": 1, "minute": 13}
